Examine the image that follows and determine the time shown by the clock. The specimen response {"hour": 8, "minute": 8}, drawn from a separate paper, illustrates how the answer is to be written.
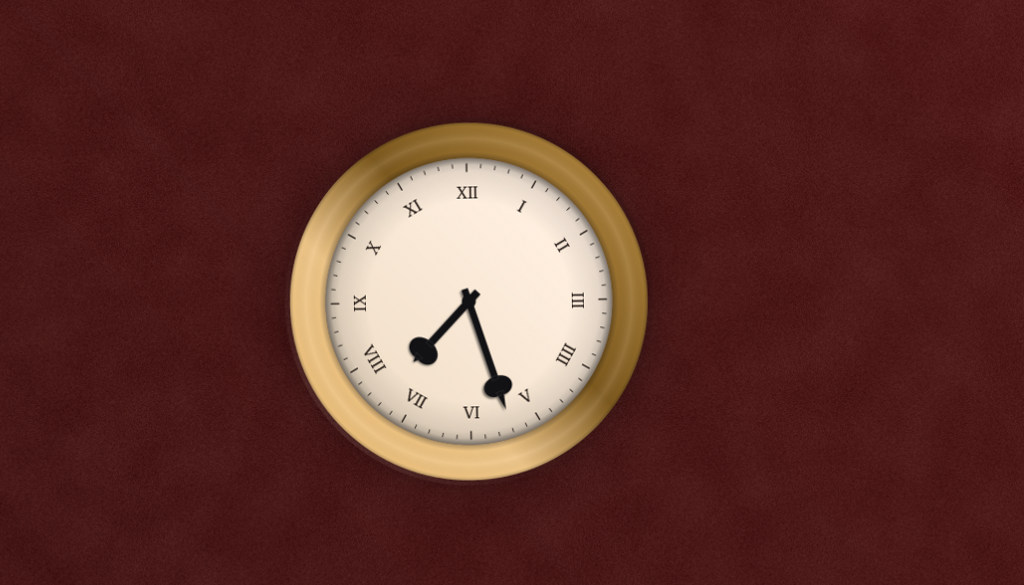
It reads {"hour": 7, "minute": 27}
